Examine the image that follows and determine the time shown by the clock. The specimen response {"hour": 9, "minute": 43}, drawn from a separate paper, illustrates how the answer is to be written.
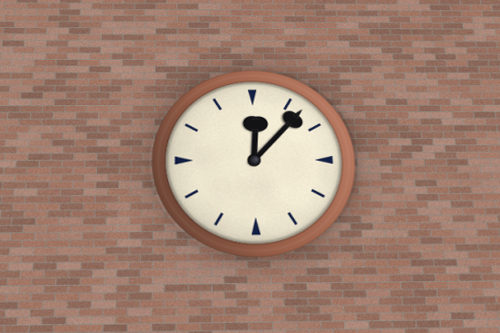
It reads {"hour": 12, "minute": 7}
